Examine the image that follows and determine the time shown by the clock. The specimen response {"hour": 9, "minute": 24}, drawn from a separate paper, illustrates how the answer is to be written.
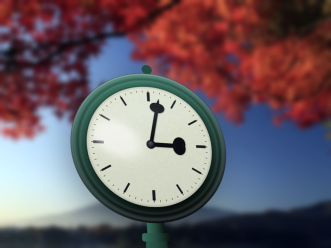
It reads {"hour": 3, "minute": 2}
